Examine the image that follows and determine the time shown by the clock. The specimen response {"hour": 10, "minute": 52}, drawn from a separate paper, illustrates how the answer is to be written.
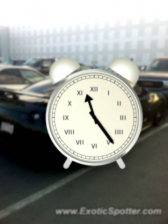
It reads {"hour": 11, "minute": 24}
